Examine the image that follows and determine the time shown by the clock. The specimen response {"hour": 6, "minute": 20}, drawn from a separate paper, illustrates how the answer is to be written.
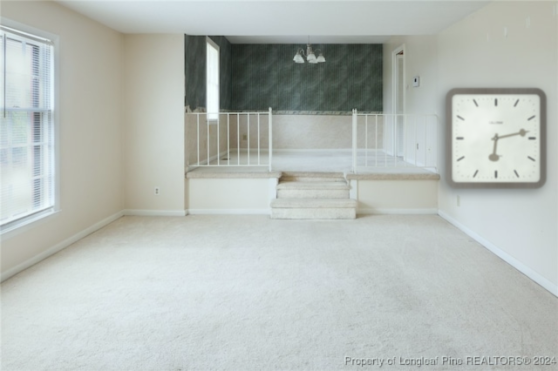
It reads {"hour": 6, "minute": 13}
